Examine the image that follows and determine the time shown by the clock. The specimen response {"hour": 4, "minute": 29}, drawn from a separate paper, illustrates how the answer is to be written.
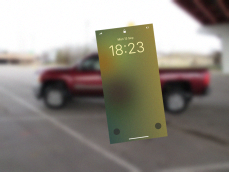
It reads {"hour": 18, "minute": 23}
